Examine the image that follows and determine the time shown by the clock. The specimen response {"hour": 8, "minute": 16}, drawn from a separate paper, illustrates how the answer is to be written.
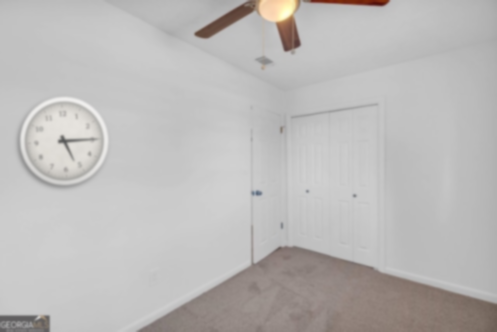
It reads {"hour": 5, "minute": 15}
